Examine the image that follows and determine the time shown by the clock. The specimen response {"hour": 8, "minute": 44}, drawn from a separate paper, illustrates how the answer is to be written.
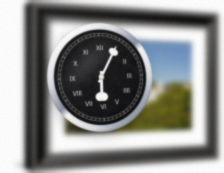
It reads {"hour": 6, "minute": 5}
